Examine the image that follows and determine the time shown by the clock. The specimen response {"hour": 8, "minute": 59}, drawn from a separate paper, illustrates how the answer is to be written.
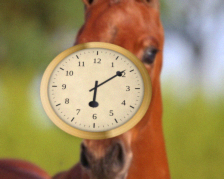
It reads {"hour": 6, "minute": 9}
